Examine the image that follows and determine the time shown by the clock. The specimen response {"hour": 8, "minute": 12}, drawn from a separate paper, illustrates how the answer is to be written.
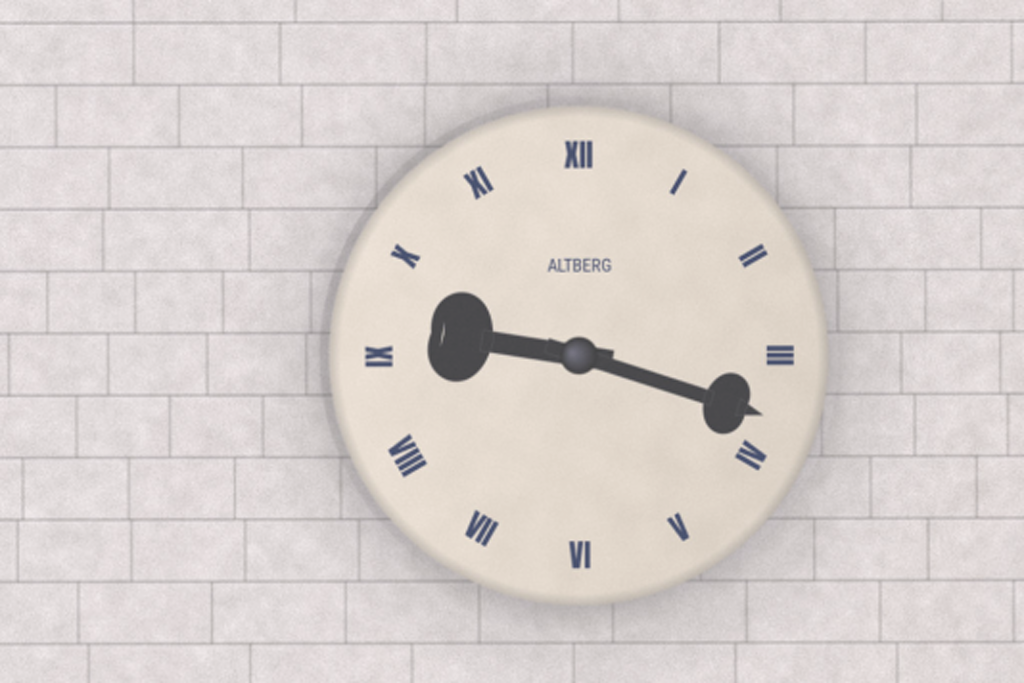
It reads {"hour": 9, "minute": 18}
